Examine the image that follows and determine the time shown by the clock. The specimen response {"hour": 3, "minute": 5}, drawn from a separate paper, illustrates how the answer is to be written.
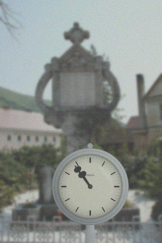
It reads {"hour": 10, "minute": 54}
